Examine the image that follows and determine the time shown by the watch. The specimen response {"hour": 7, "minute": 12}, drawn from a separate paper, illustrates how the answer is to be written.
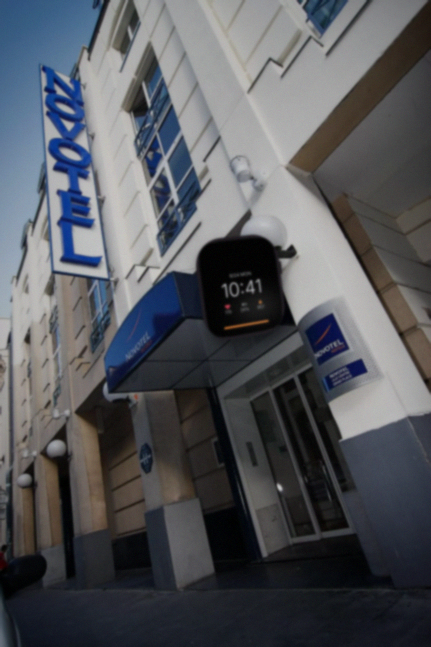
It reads {"hour": 10, "minute": 41}
